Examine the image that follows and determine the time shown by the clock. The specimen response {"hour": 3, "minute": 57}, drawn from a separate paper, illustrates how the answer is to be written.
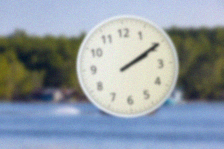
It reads {"hour": 2, "minute": 10}
